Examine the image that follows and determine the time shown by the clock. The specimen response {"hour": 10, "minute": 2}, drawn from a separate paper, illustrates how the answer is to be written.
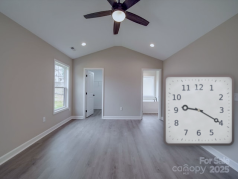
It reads {"hour": 9, "minute": 20}
